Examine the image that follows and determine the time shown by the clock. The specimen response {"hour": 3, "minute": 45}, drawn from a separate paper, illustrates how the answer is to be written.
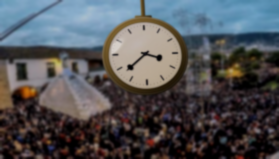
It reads {"hour": 3, "minute": 38}
